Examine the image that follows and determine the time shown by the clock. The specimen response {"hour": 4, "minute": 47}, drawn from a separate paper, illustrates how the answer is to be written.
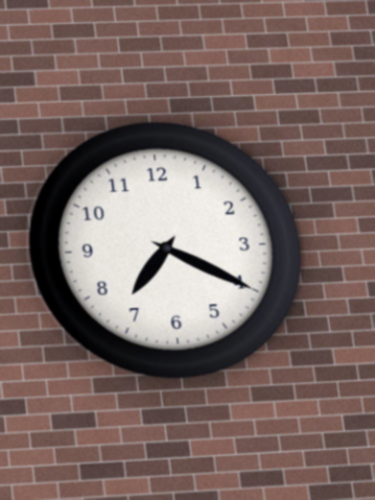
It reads {"hour": 7, "minute": 20}
